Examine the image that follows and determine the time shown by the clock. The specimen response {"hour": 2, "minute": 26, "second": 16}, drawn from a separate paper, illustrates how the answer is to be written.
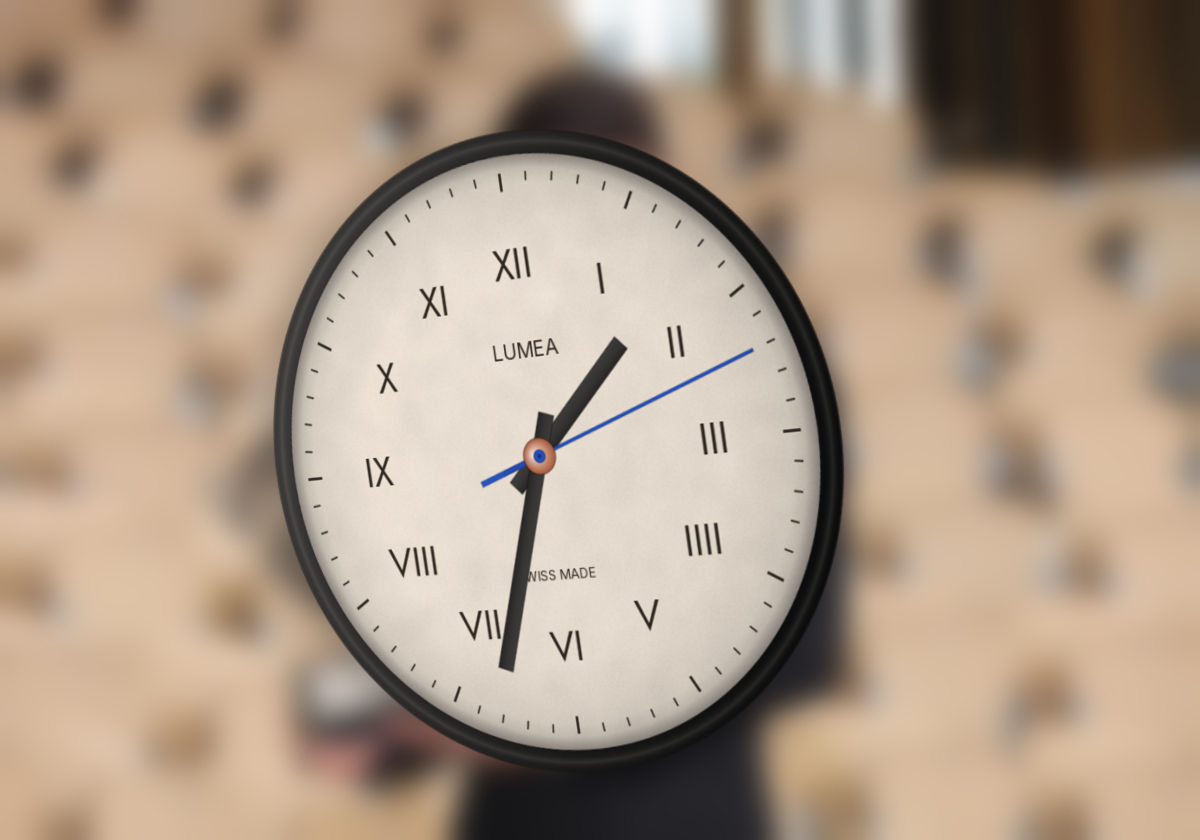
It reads {"hour": 1, "minute": 33, "second": 12}
